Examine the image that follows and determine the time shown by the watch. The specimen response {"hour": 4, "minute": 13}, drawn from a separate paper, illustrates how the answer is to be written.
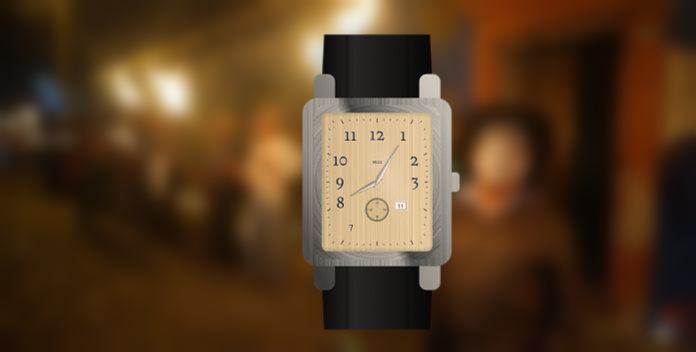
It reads {"hour": 8, "minute": 5}
